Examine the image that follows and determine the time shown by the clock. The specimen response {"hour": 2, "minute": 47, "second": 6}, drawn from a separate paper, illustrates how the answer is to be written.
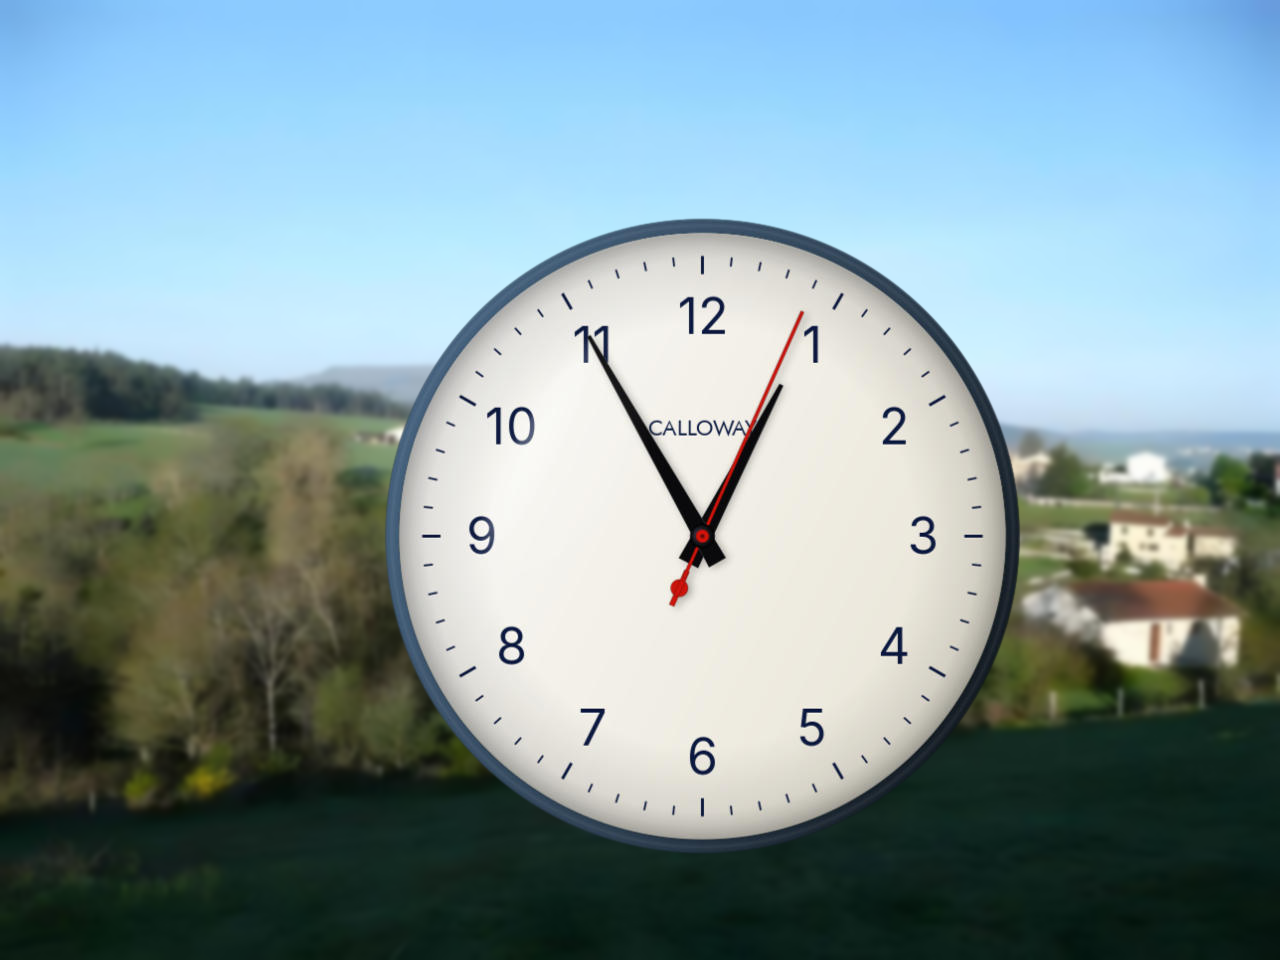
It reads {"hour": 12, "minute": 55, "second": 4}
